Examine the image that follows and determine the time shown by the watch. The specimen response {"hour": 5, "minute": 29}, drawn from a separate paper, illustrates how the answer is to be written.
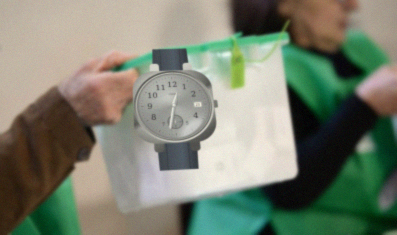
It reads {"hour": 12, "minute": 32}
